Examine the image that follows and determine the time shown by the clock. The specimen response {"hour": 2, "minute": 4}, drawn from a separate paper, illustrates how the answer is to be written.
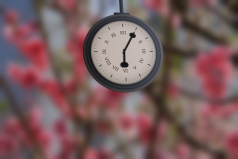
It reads {"hour": 6, "minute": 5}
